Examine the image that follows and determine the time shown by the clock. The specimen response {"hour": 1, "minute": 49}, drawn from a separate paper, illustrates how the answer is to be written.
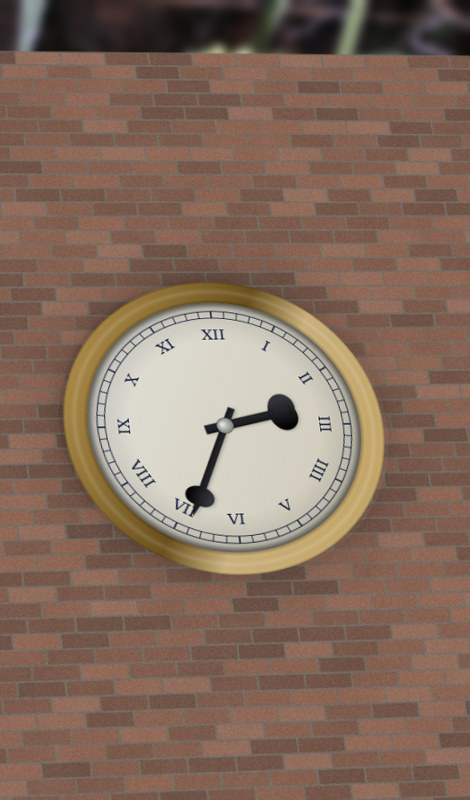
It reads {"hour": 2, "minute": 34}
